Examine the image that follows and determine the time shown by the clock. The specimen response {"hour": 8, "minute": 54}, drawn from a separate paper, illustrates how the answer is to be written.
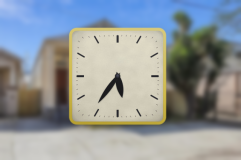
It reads {"hour": 5, "minute": 36}
